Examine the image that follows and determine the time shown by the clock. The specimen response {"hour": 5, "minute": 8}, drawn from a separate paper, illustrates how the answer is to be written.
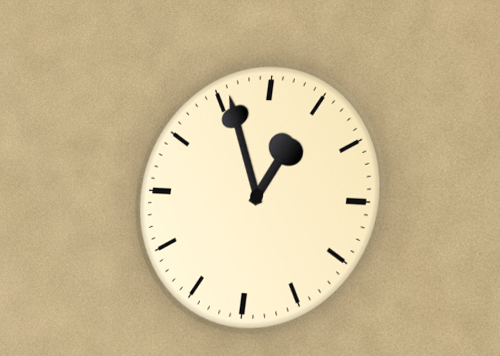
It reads {"hour": 12, "minute": 56}
